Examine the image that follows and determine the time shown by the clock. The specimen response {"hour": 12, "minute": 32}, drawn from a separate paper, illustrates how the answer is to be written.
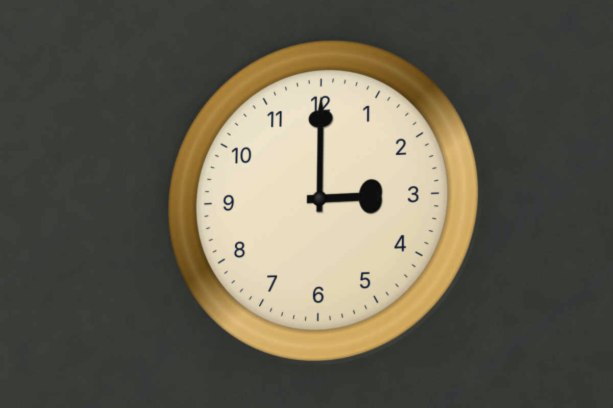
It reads {"hour": 3, "minute": 0}
